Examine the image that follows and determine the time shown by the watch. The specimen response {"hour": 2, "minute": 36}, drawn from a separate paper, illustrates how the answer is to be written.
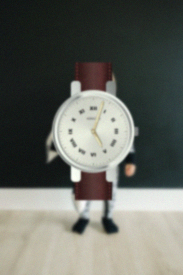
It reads {"hour": 5, "minute": 3}
